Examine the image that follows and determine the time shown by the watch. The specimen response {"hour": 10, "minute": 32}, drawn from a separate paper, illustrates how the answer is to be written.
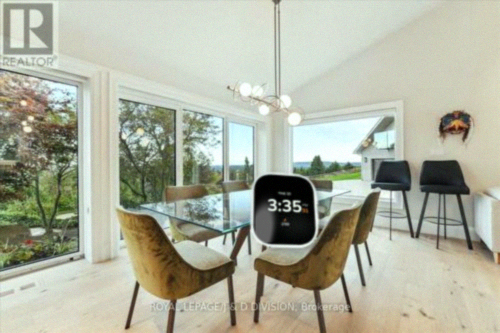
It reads {"hour": 3, "minute": 35}
